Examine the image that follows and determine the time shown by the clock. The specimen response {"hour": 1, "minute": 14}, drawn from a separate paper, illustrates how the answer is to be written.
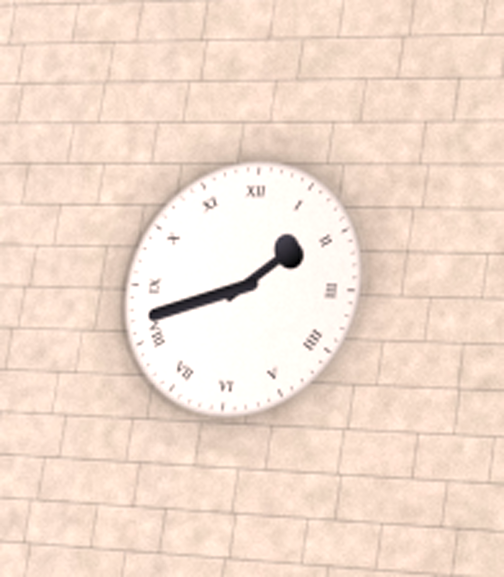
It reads {"hour": 1, "minute": 42}
